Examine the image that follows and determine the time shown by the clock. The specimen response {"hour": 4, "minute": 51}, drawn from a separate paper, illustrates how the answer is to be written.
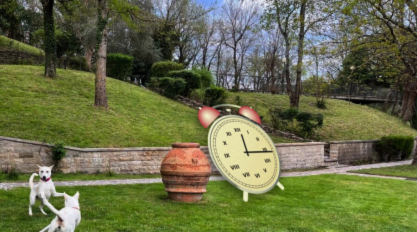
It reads {"hour": 12, "minute": 16}
